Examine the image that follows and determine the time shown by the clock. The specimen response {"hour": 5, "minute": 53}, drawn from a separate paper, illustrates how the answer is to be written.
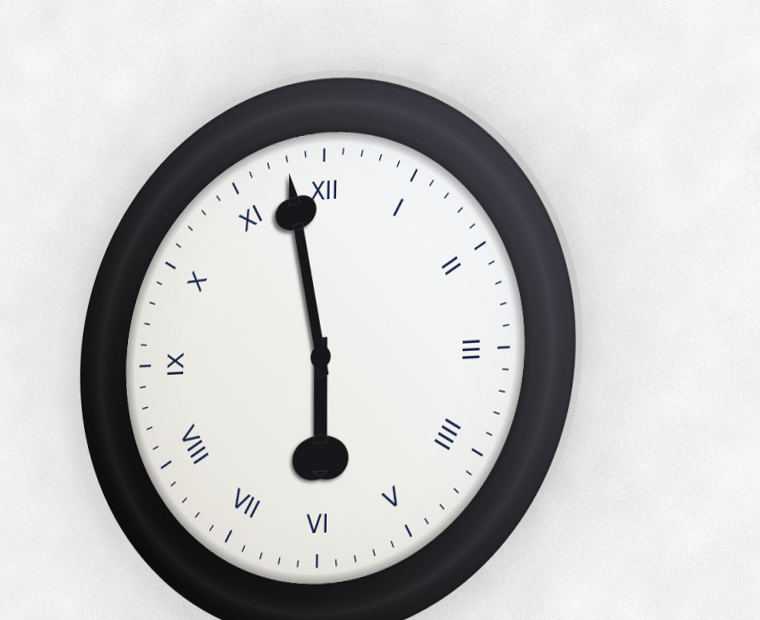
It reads {"hour": 5, "minute": 58}
